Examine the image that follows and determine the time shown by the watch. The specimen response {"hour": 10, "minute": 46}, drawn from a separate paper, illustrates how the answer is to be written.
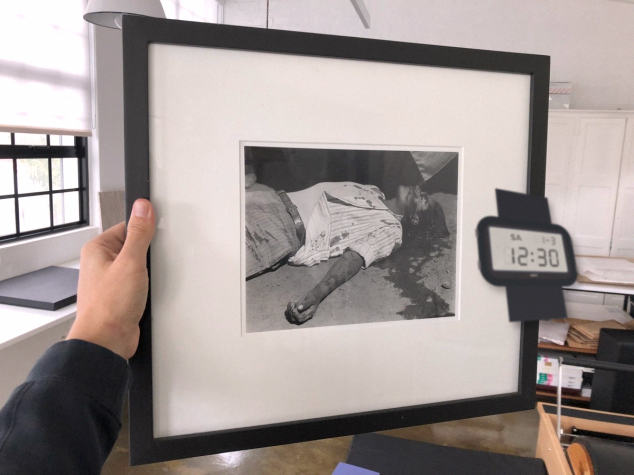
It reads {"hour": 12, "minute": 30}
